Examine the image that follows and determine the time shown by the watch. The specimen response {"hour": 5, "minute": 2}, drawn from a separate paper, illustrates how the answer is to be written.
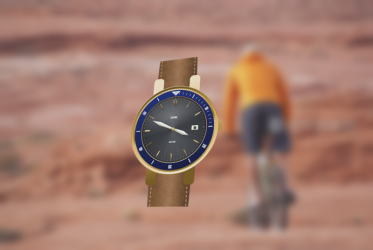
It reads {"hour": 3, "minute": 49}
